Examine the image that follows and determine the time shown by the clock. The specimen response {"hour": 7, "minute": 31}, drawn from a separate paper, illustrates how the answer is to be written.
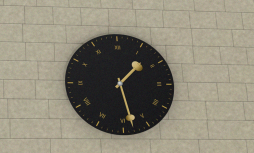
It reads {"hour": 1, "minute": 28}
